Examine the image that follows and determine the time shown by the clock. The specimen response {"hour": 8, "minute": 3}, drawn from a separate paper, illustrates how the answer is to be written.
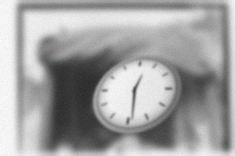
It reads {"hour": 12, "minute": 29}
